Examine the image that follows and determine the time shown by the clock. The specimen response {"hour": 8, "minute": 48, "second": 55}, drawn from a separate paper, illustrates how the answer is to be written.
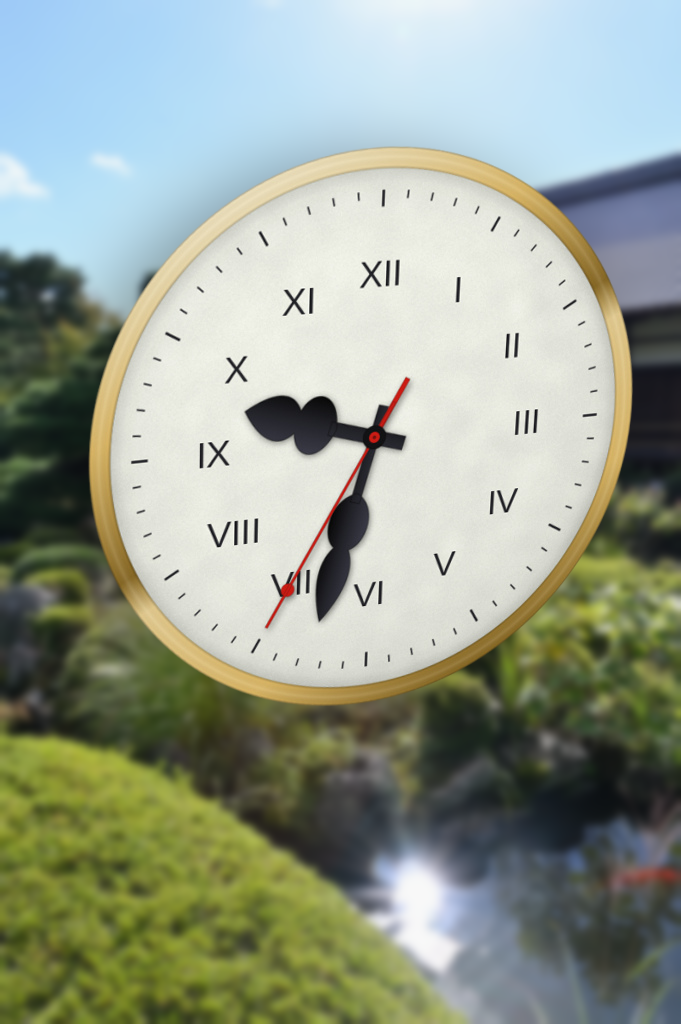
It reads {"hour": 9, "minute": 32, "second": 35}
